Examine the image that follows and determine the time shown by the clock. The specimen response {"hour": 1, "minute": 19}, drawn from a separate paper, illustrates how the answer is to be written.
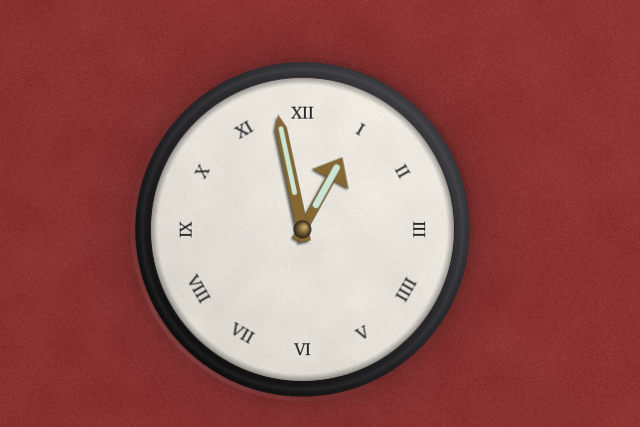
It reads {"hour": 12, "minute": 58}
